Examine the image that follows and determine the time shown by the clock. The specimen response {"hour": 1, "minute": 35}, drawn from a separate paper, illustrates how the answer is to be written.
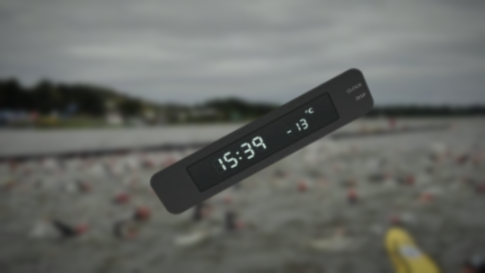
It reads {"hour": 15, "minute": 39}
